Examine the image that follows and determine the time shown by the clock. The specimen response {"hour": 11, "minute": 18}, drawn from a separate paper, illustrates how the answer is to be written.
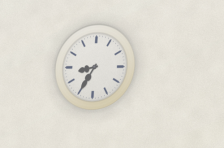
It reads {"hour": 8, "minute": 35}
